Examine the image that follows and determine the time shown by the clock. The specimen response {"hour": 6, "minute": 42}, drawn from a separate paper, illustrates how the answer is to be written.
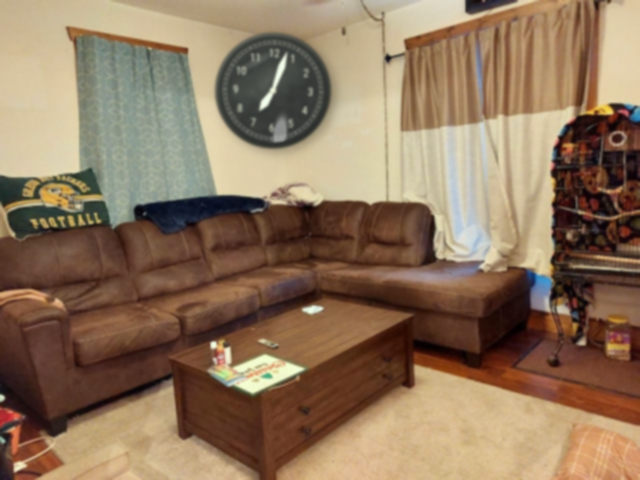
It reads {"hour": 7, "minute": 3}
